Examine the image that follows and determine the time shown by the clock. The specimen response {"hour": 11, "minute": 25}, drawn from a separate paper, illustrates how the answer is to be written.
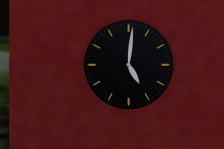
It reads {"hour": 5, "minute": 1}
